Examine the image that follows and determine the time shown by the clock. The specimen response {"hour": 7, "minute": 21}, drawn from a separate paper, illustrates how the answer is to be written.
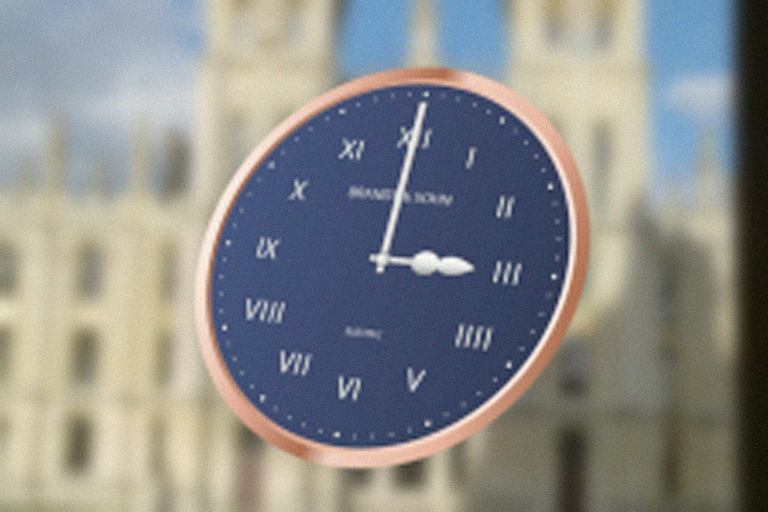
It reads {"hour": 3, "minute": 0}
